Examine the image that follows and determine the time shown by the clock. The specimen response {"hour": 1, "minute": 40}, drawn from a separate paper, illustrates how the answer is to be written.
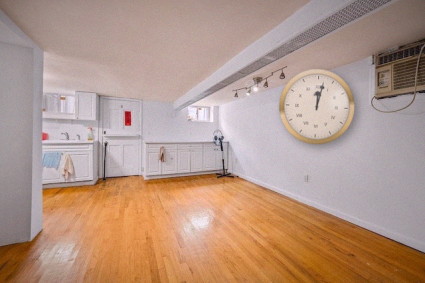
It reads {"hour": 12, "minute": 2}
